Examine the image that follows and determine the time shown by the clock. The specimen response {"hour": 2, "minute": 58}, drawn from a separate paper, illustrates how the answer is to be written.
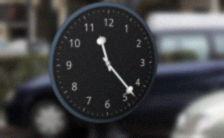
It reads {"hour": 11, "minute": 23}
